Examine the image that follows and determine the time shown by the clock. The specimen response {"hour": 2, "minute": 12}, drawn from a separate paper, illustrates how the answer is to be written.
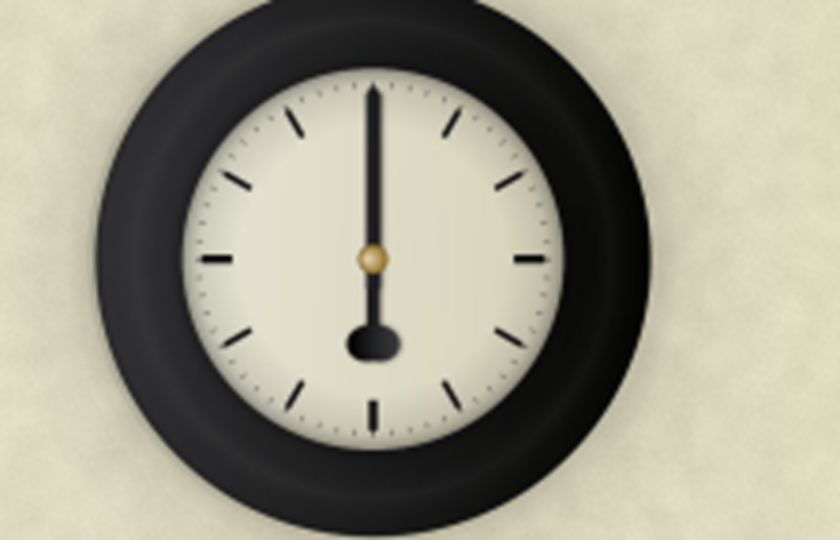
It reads {"hour": 6, "minute": 0}
